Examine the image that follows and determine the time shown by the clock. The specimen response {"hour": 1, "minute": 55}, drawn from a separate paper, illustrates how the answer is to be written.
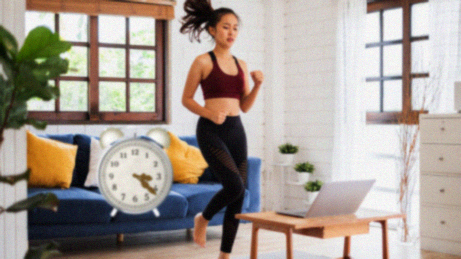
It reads {"hour": 3, "minute": 22}
